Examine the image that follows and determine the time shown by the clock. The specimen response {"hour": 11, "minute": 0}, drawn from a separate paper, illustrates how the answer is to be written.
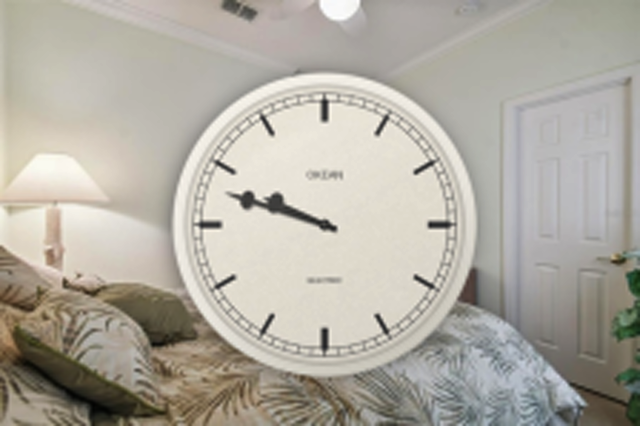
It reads {"hour": 9, "minute": 48}
